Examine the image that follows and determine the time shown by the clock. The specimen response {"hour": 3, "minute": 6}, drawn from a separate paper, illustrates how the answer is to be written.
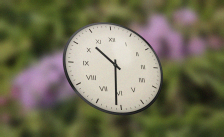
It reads {"hour": 10, "minute": 31}
